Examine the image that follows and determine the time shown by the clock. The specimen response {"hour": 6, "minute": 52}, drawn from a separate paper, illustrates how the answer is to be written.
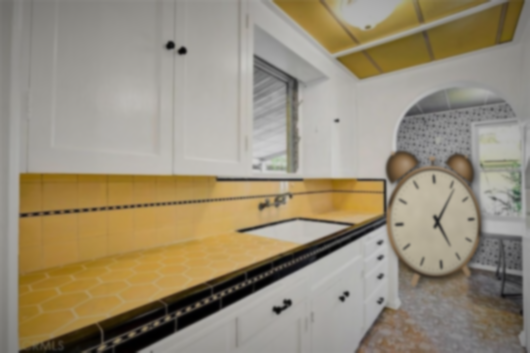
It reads {"hour": 5, "minute": 6}
